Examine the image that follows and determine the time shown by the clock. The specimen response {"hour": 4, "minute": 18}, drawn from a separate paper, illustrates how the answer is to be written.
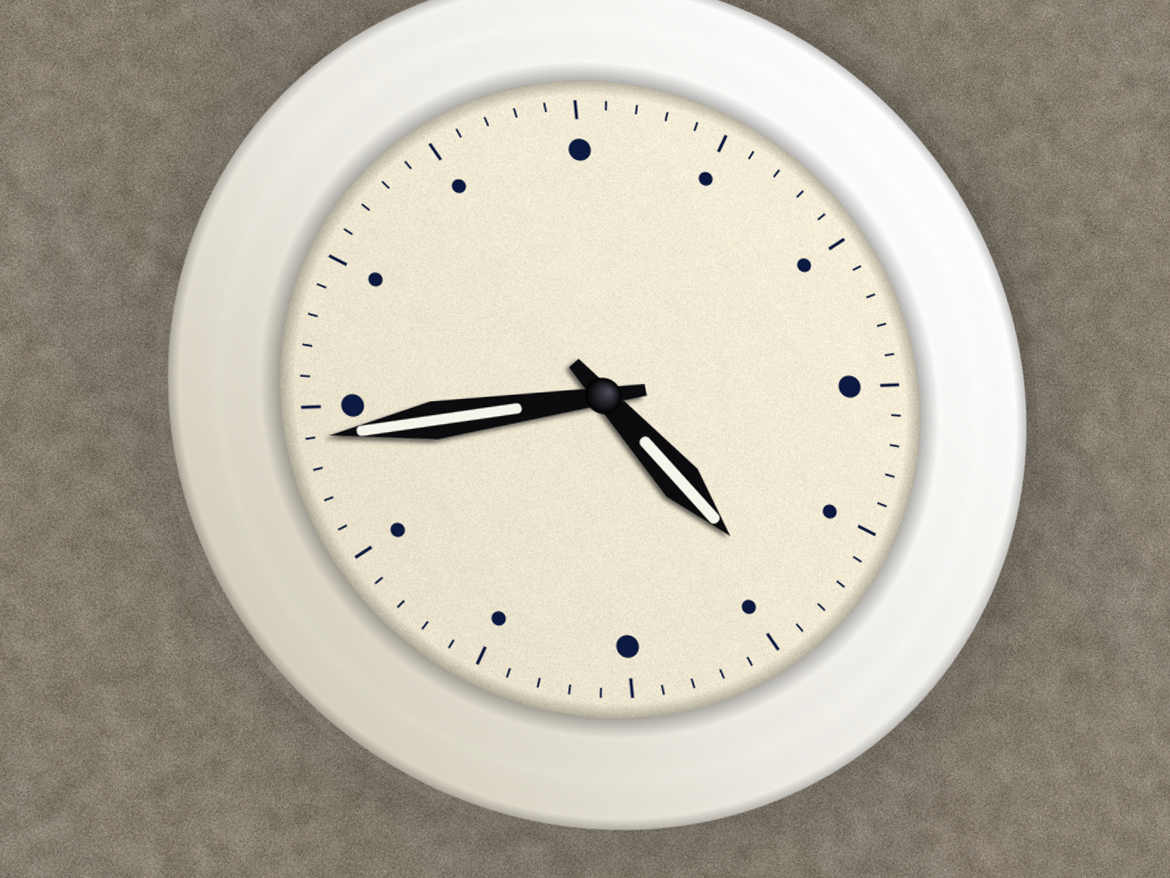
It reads {"hour": 4, "minute": 44}
